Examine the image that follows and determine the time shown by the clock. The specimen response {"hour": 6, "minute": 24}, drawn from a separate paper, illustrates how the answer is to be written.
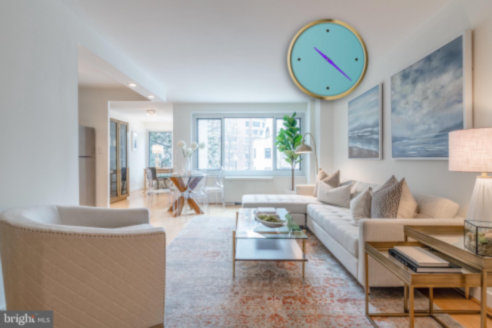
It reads {"hour": 10, "minute": 22}
